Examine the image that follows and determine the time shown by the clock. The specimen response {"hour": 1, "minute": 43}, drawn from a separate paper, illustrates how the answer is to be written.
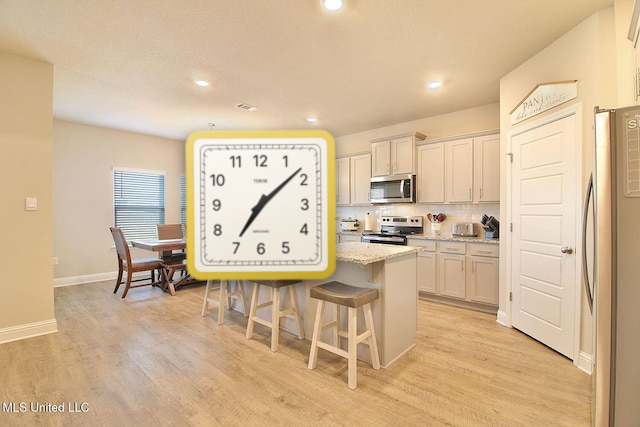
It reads {"hour": 7, "minute": 8}
